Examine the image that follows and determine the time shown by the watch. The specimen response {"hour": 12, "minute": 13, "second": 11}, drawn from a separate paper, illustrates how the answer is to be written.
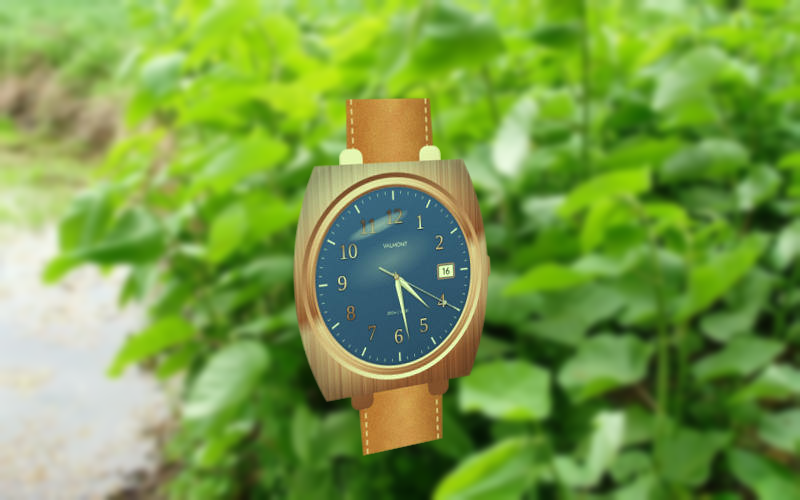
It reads {"hour": 4, "minute": 28, "second": 20}
